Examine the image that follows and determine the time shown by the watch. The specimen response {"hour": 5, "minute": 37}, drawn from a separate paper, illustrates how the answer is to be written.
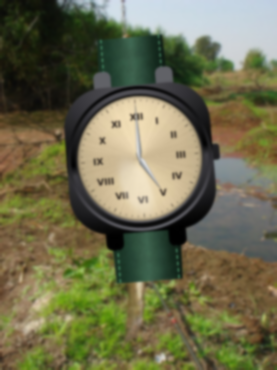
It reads {"hour": 5, "minute": 0}
